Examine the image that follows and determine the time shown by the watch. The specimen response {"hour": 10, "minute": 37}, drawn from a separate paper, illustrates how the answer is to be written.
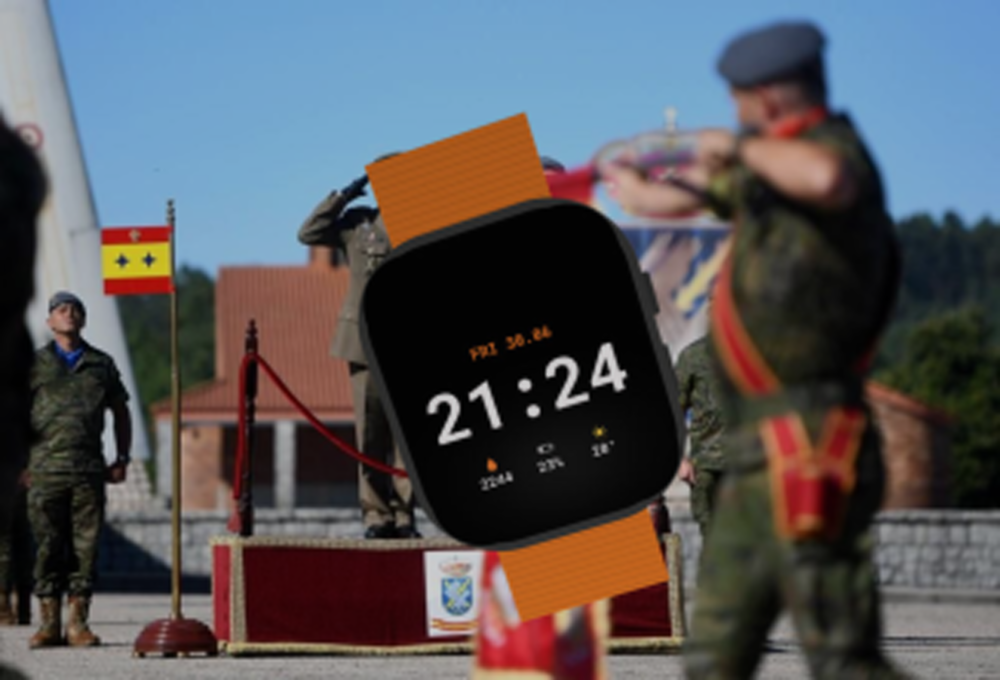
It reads {"hour": 21, "minute": 24}
